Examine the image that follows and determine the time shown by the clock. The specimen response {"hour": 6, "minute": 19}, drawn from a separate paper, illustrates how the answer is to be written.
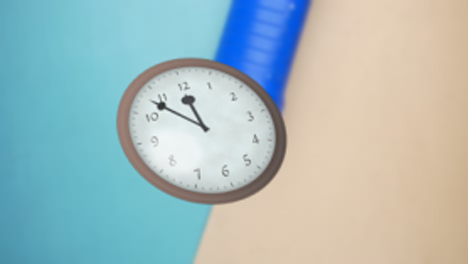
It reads {"hour": 11, "minute": 53}
